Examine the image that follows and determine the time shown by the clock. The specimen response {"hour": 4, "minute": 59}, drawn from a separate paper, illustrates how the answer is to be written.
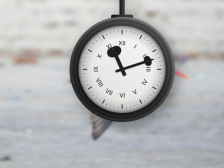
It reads {"hour": 11, "minute": 12}
